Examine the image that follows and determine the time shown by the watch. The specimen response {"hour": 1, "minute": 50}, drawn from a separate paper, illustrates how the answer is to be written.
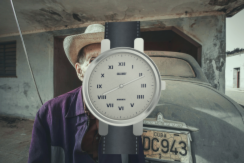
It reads {"hour": 8, "minute": 11}
